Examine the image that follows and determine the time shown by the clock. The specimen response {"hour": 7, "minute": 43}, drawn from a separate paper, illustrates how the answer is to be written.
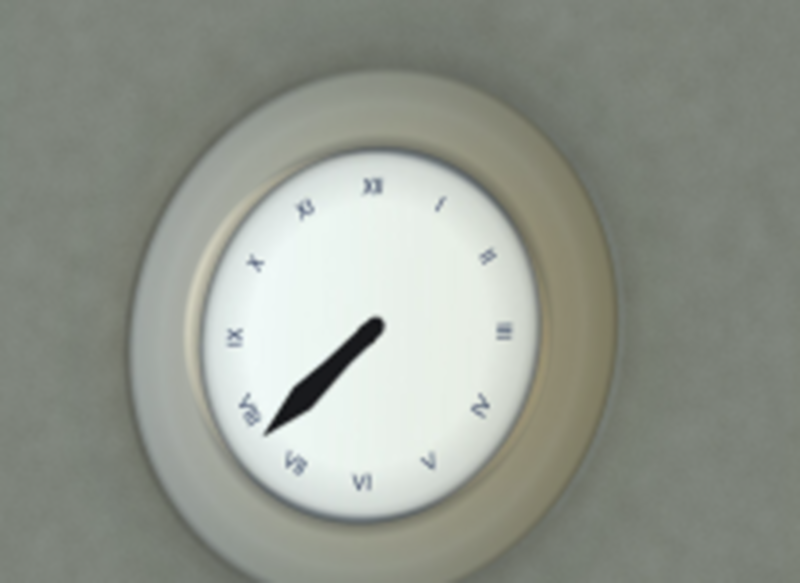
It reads {"hour": 7, "minute": 38}
